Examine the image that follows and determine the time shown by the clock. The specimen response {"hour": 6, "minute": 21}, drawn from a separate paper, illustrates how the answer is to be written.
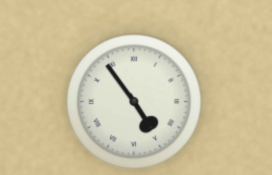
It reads {"hour": 4, "minute": 54}
